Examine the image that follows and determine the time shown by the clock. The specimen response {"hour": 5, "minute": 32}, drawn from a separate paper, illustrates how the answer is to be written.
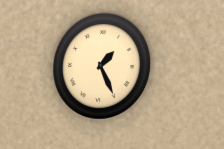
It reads {"hour": 1, "minute": 25}
